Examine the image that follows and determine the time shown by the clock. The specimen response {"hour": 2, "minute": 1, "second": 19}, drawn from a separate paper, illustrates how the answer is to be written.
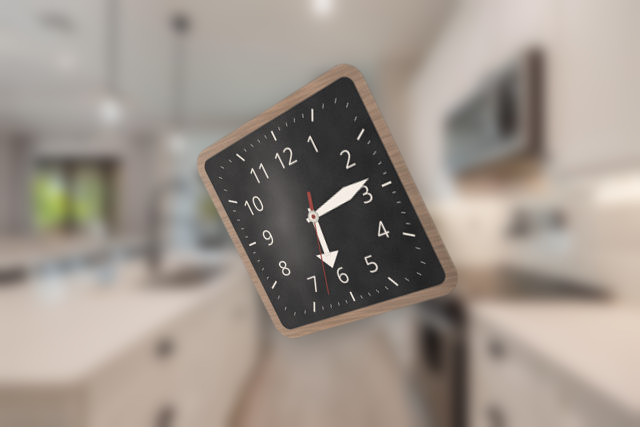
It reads {"hour": 6, "minute": 13, "second": 33}
